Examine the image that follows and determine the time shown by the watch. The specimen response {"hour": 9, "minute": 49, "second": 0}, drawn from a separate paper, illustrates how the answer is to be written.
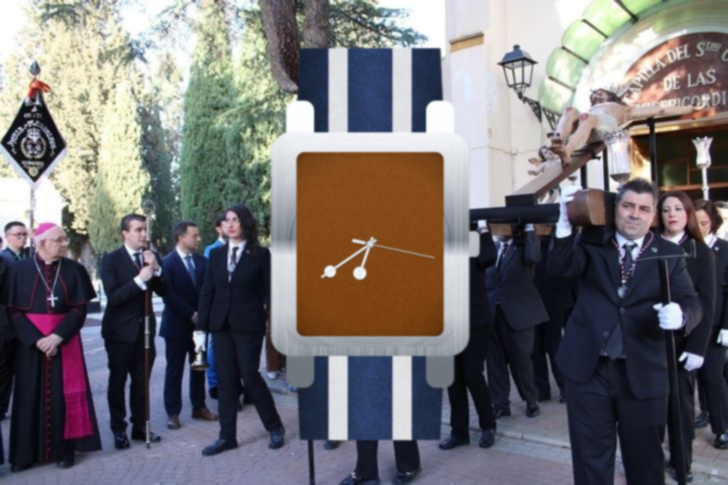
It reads {"hour": 6, "minute": 39, "second": 17}
